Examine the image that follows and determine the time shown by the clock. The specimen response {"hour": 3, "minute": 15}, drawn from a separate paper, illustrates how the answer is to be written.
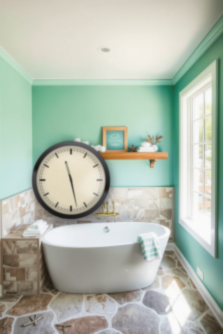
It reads {"hour": 11, "minute": 28}
